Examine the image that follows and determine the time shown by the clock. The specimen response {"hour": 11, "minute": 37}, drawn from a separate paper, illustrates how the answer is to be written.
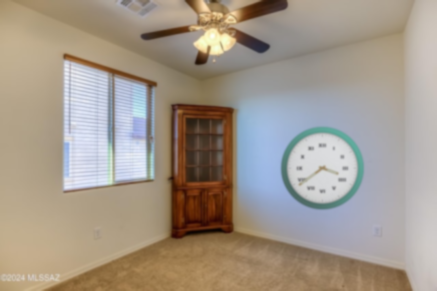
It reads {"hour": 3, "minute": 39}
